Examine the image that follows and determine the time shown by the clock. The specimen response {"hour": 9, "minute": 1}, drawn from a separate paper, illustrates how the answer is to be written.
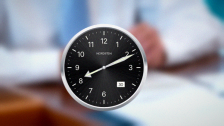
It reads {"hour": 8, "minute": 11}
